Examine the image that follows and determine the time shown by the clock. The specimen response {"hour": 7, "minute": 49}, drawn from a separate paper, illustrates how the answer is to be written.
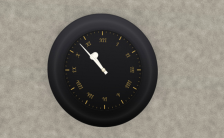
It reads {"hour": 10, "minute": 53}
